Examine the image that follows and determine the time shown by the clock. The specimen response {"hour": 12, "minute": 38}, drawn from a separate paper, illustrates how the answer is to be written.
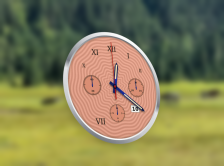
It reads {"hour": 12, "minute": 21}
